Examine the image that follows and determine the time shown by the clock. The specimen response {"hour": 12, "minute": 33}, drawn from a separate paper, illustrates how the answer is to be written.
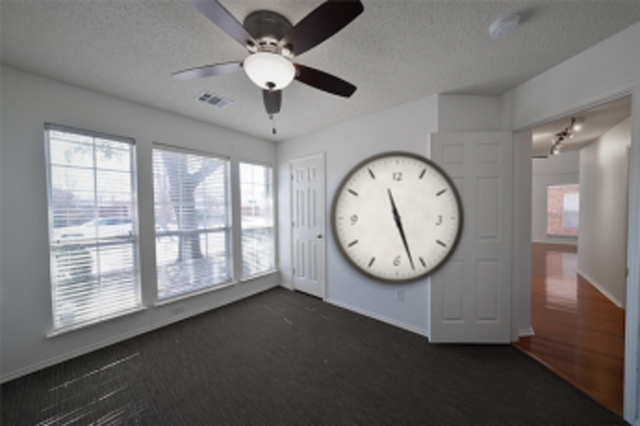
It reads {"hour": 11, "minute": 27}
